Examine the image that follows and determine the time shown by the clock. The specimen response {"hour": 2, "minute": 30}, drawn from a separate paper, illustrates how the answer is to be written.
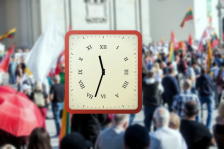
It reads {"hour": 11, "minute": 33}
